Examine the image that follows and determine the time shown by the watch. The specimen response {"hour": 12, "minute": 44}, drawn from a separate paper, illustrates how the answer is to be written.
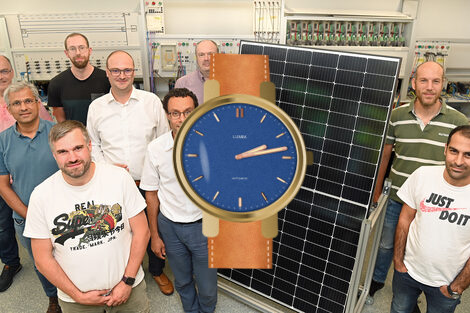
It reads {"hour": 2, "minute": 13}
